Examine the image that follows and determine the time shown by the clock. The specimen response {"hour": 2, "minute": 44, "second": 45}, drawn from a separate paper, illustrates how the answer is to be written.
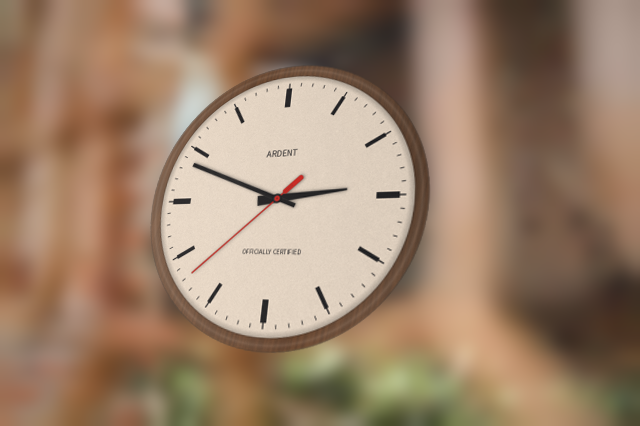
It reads {"hour": 2, "minute": 48, "second": 38}
